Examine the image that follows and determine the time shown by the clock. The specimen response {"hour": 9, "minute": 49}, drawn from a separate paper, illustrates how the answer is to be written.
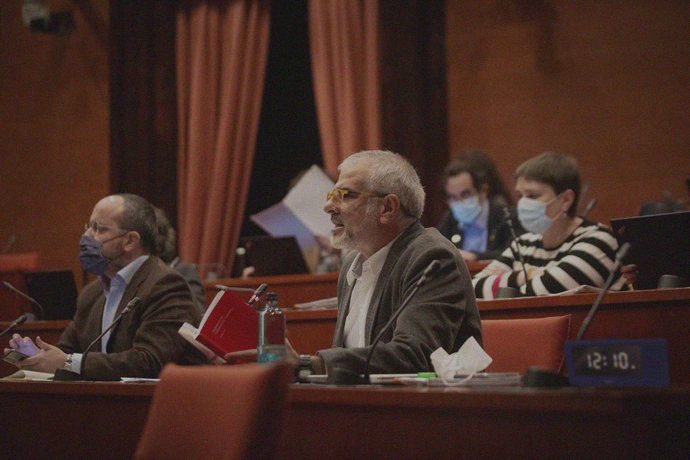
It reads {"hour": 12, "minute": 10}
